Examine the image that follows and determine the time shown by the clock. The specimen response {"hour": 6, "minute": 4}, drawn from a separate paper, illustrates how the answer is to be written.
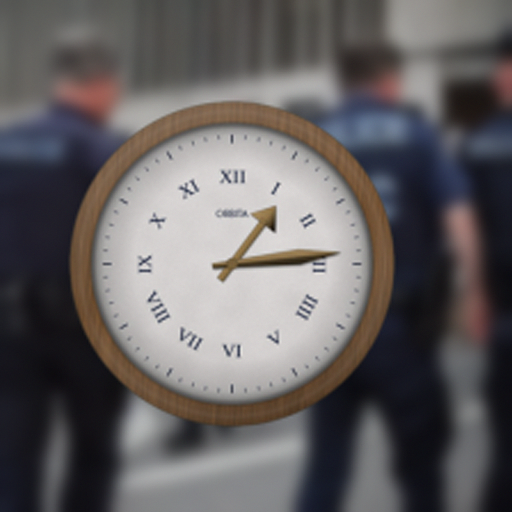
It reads {"hour": 1, "minute": 14}
